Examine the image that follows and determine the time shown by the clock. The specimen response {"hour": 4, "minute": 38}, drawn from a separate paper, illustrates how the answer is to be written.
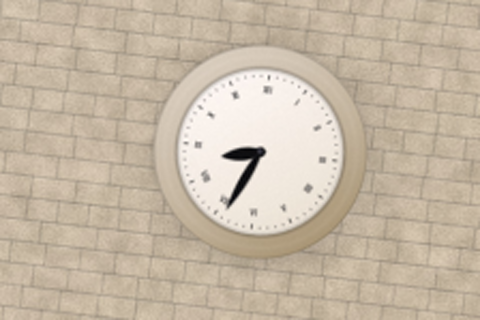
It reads {"hour": 8, "minute": 34}
